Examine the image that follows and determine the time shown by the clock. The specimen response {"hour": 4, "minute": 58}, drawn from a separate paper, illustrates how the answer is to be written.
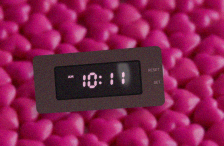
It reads {"hour": 10, "minute": 11}
